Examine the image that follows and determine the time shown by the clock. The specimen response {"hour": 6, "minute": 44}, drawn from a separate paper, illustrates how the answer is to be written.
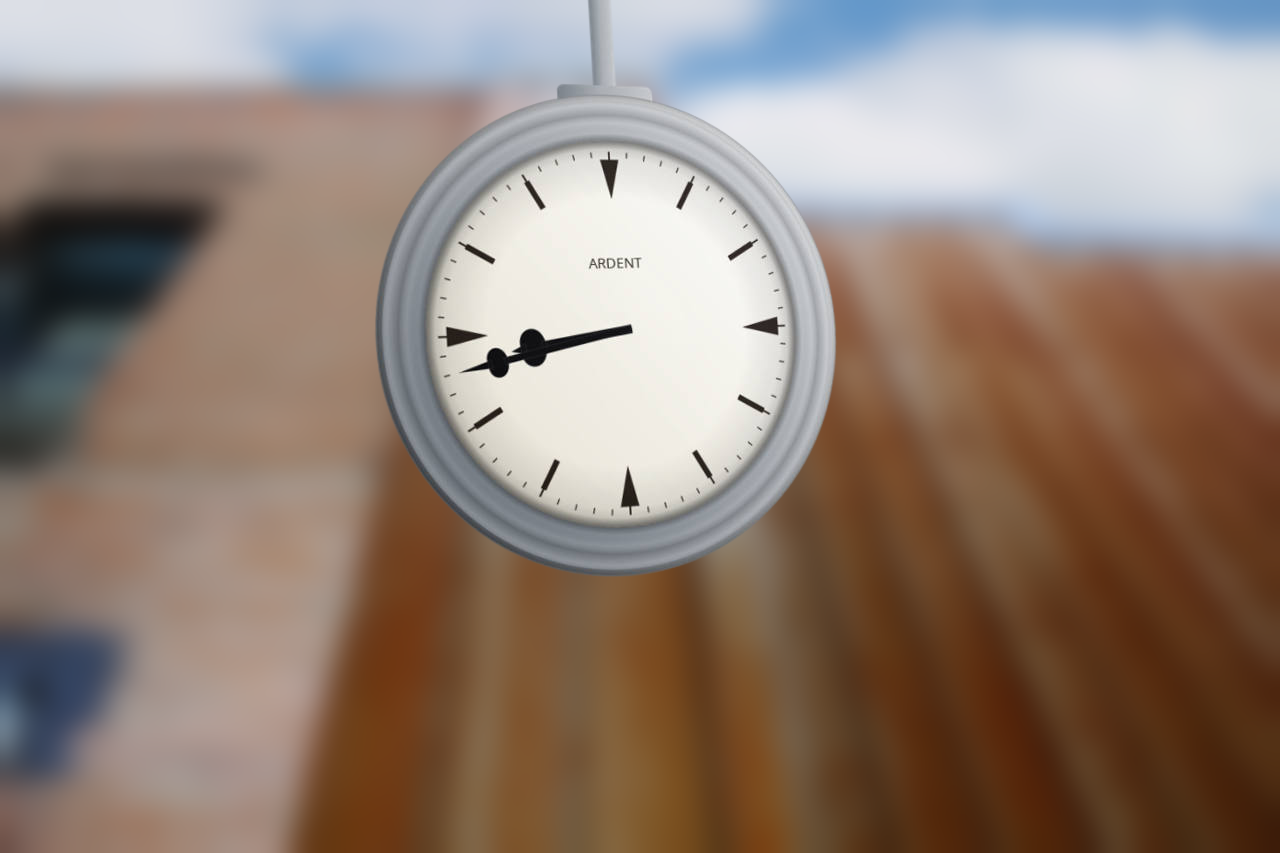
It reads {"hour": 8, "minute": 43}
